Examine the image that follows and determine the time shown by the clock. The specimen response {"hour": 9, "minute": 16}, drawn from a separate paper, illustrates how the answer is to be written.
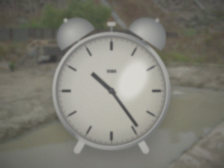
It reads {"hour": 10, "minute": 24}
